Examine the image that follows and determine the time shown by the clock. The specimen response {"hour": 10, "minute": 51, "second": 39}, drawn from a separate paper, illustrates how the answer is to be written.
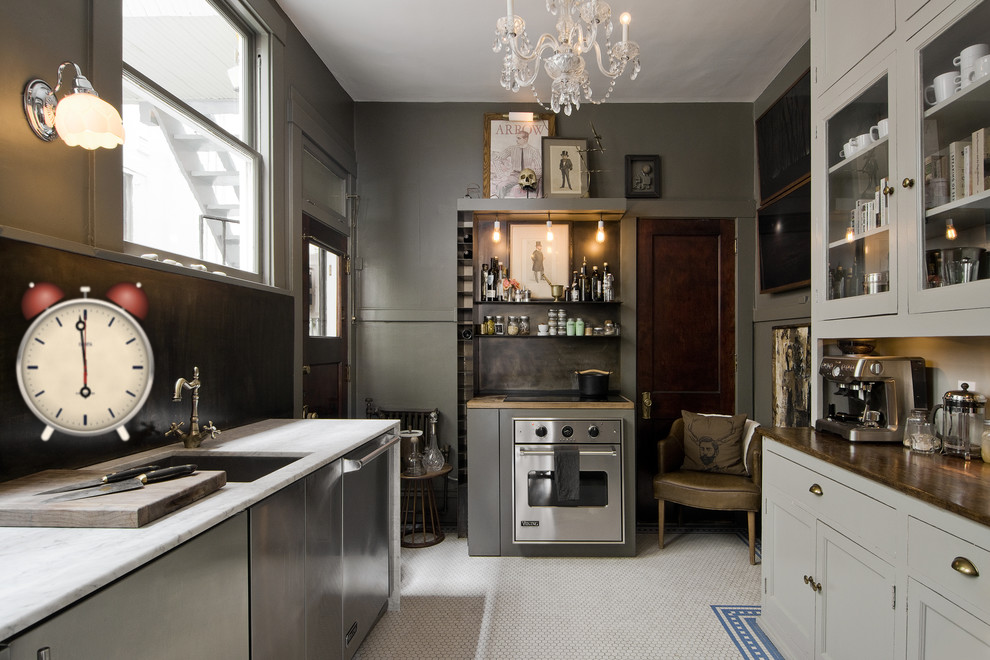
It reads {"hour": 5, "minute": 59, "second": 0}
